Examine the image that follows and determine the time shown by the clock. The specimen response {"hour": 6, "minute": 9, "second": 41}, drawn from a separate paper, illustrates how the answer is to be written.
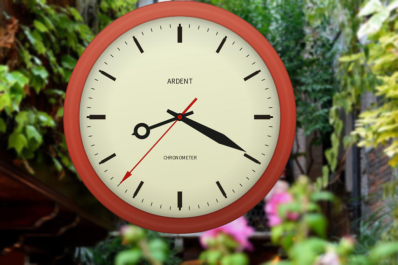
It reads {"hour": 8, "minute": 19, "second": 37}
